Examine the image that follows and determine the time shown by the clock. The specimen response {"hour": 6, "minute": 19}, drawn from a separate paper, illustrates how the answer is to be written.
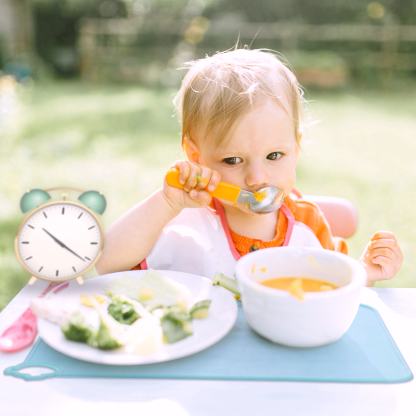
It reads {"hour": 10, "minute": 21}
